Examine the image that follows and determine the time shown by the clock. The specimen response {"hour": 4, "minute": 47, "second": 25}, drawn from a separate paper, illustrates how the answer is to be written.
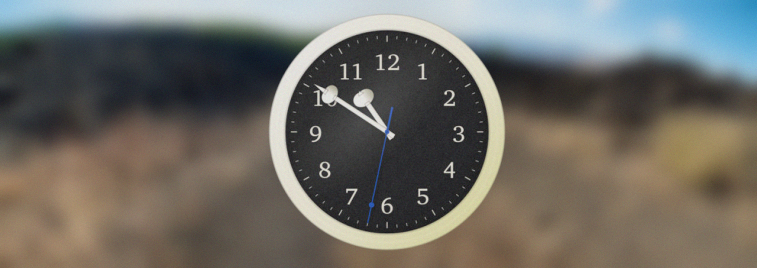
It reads {"hour": 10, "minute": 50, "second": 32}
